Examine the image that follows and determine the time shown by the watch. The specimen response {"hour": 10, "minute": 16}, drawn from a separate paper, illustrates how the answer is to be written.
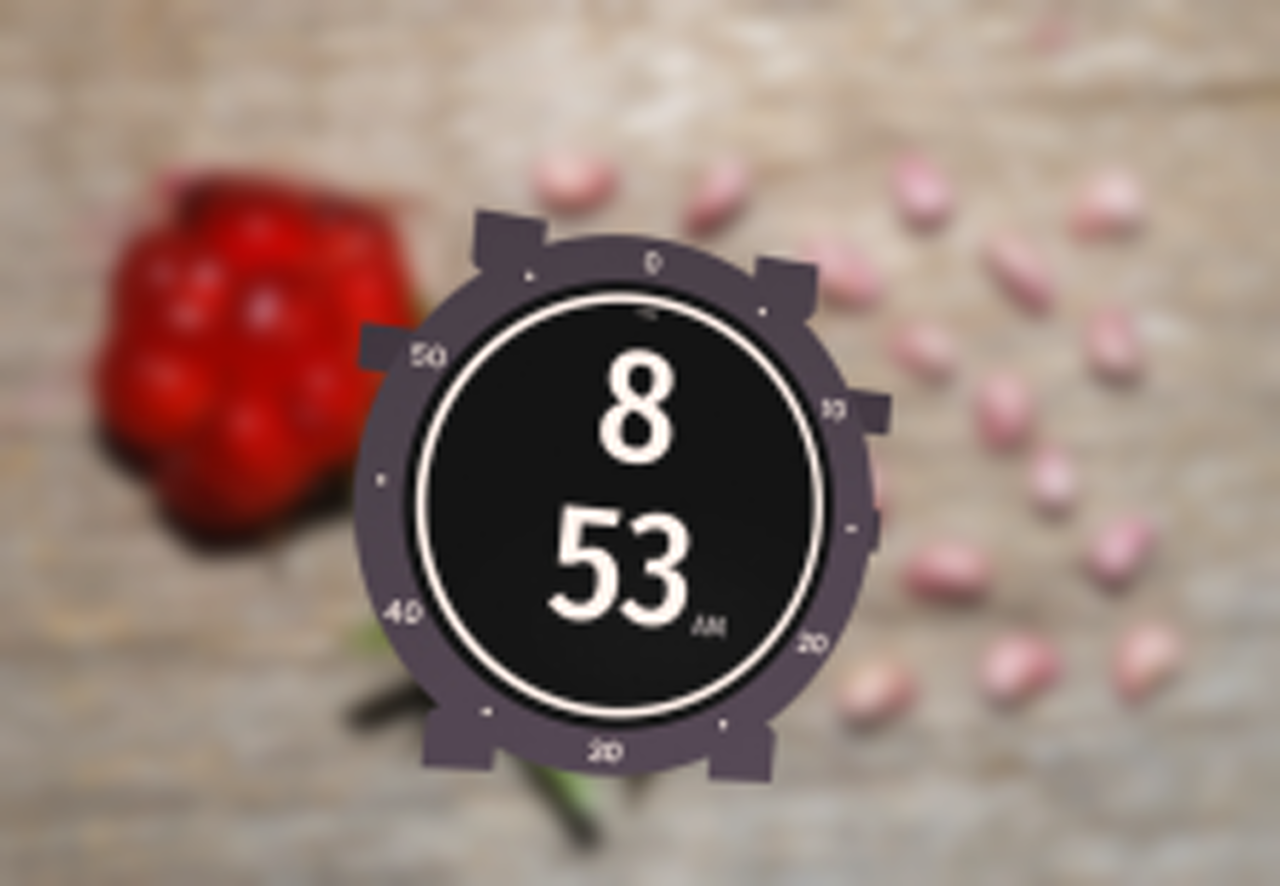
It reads {"hour": 8, "minute": 53}
